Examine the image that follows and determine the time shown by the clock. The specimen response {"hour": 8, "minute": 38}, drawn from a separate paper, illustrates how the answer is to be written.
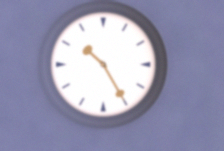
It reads {"hour": 10, "minute": 25}
